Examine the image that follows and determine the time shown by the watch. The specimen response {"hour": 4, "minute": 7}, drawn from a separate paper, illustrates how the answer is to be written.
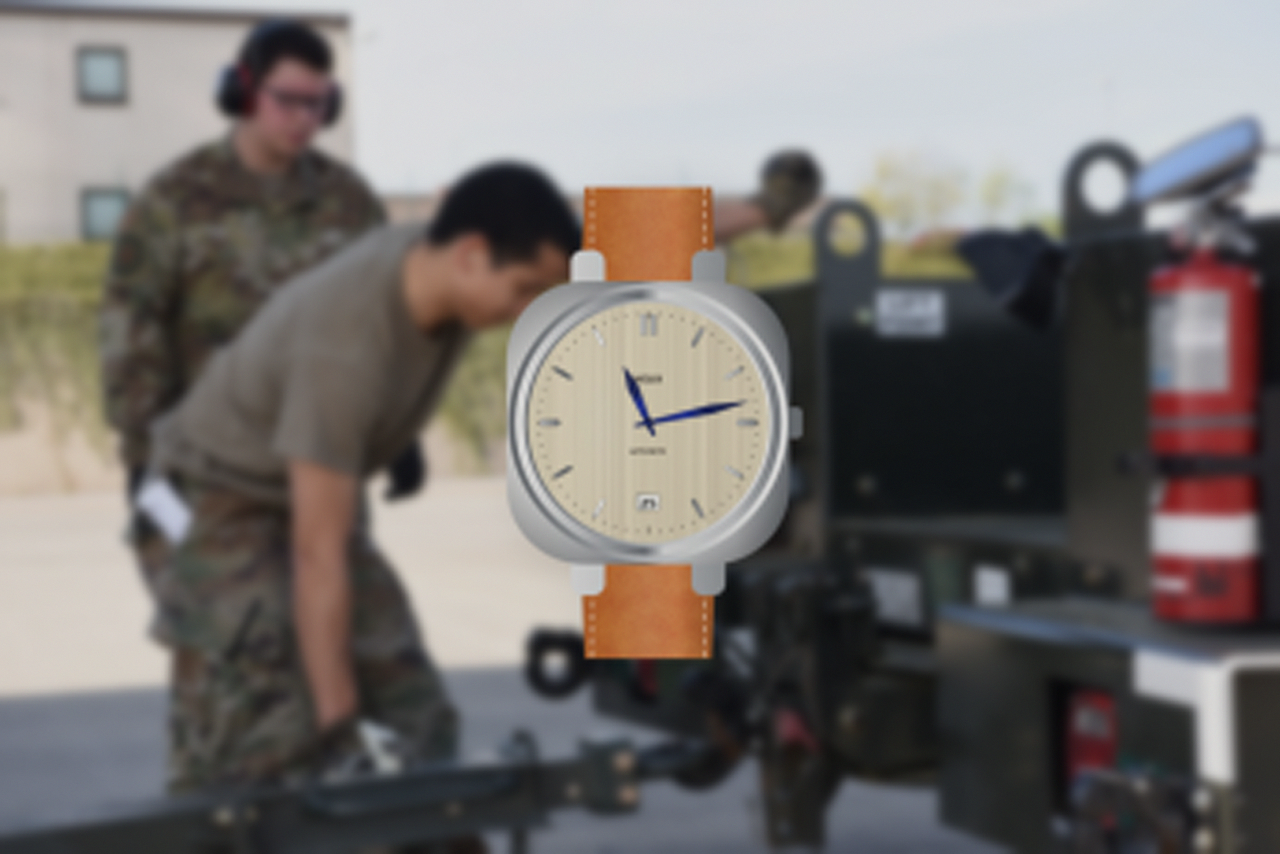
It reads {"hour": 11, "minute": 13}
